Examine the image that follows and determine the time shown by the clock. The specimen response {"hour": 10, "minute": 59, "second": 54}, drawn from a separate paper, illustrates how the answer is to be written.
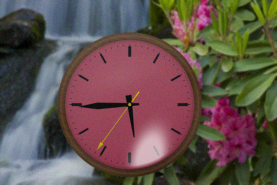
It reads {"hour": 5, "minute": 44, "second": 36}
